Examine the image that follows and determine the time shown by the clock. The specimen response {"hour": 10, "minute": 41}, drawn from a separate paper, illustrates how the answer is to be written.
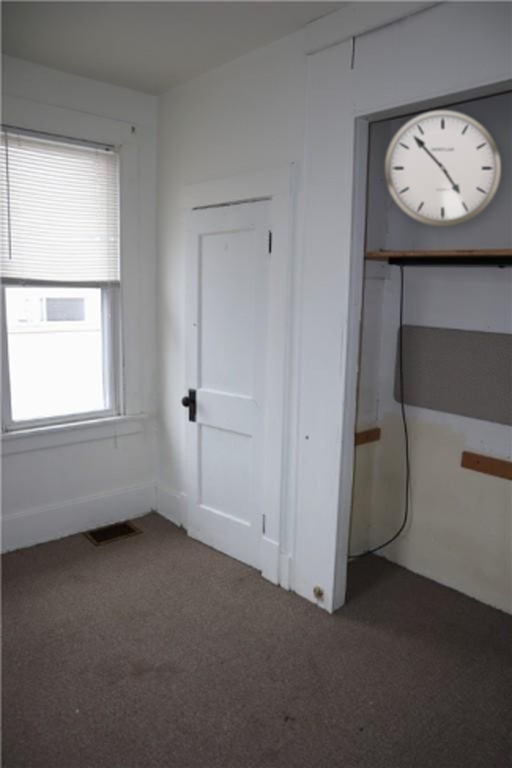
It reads {"hour": 4, "minute": 53}
